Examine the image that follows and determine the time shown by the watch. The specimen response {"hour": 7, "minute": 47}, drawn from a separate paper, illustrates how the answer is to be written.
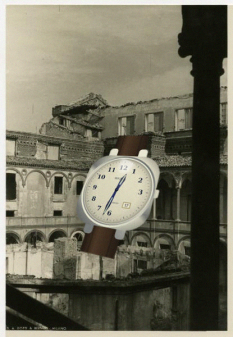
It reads {"hour": 12, "minute": 32}
